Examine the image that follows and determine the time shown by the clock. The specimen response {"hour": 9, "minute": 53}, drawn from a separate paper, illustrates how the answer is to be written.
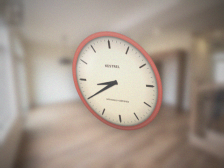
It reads {"hour": 8, "minute": 40}
